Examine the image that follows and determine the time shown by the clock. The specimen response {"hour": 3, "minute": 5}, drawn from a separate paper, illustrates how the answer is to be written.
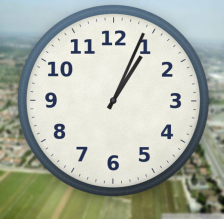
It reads {"hour": 1, "minute": 4}
